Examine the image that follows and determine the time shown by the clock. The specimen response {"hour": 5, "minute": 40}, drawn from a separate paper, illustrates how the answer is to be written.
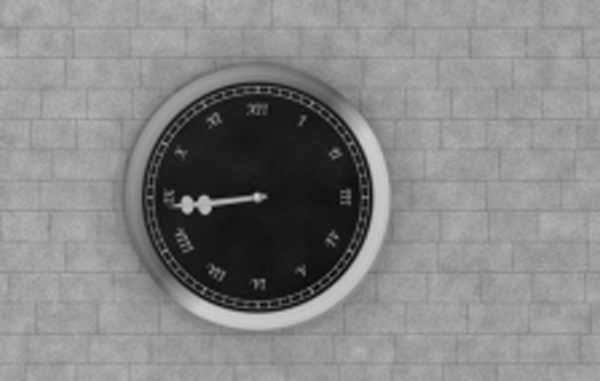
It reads {"hour": 8, "minute": 44}
